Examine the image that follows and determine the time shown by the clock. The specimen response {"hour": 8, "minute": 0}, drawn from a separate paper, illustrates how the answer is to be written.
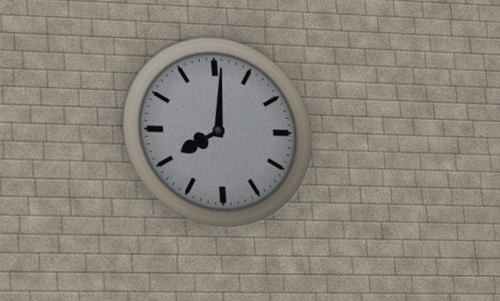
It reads {"hour": 8, "minute": 1}
